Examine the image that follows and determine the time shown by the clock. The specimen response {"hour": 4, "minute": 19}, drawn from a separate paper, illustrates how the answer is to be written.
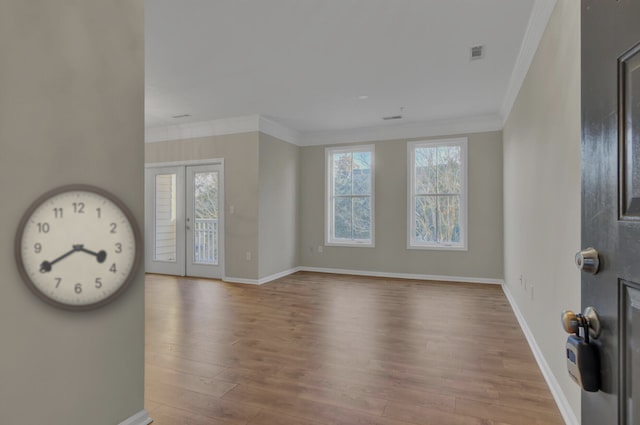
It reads {"hour": 3, "minute": 40}
